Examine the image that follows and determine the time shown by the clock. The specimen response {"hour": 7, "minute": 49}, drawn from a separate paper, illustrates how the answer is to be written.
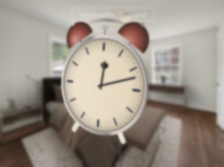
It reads {"hour": 12, "minute": 12}
